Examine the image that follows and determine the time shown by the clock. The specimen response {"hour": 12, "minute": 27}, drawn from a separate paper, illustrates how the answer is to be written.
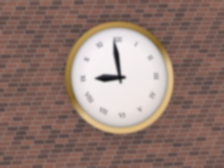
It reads {"hour": 8, "minute": 59}
